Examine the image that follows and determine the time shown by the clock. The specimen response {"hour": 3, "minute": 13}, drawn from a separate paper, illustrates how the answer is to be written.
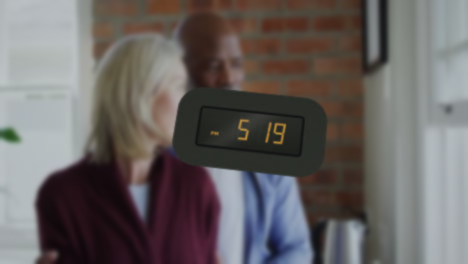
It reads {"hour": 5, "minute": 19}
